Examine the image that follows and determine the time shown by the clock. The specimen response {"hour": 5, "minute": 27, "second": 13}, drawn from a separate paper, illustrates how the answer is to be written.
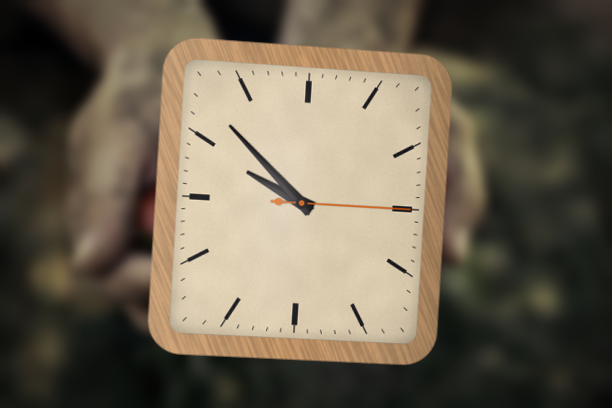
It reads {"hour": 9, "minute": 52, "second": 15}
